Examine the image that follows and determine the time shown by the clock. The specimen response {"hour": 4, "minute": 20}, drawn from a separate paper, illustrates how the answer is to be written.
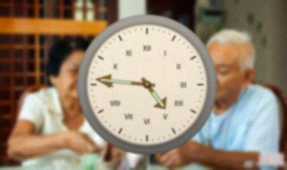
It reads {"hour": 4, "minute": 46}
